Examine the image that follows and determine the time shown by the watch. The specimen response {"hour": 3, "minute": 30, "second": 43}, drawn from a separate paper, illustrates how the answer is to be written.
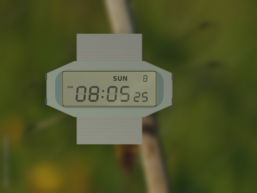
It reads {"hour": 8, "minute": 5, "second": 25}
